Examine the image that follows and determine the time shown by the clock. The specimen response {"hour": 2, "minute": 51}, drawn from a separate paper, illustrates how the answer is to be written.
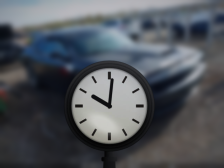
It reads {"hour": 10, "minute": 1}
